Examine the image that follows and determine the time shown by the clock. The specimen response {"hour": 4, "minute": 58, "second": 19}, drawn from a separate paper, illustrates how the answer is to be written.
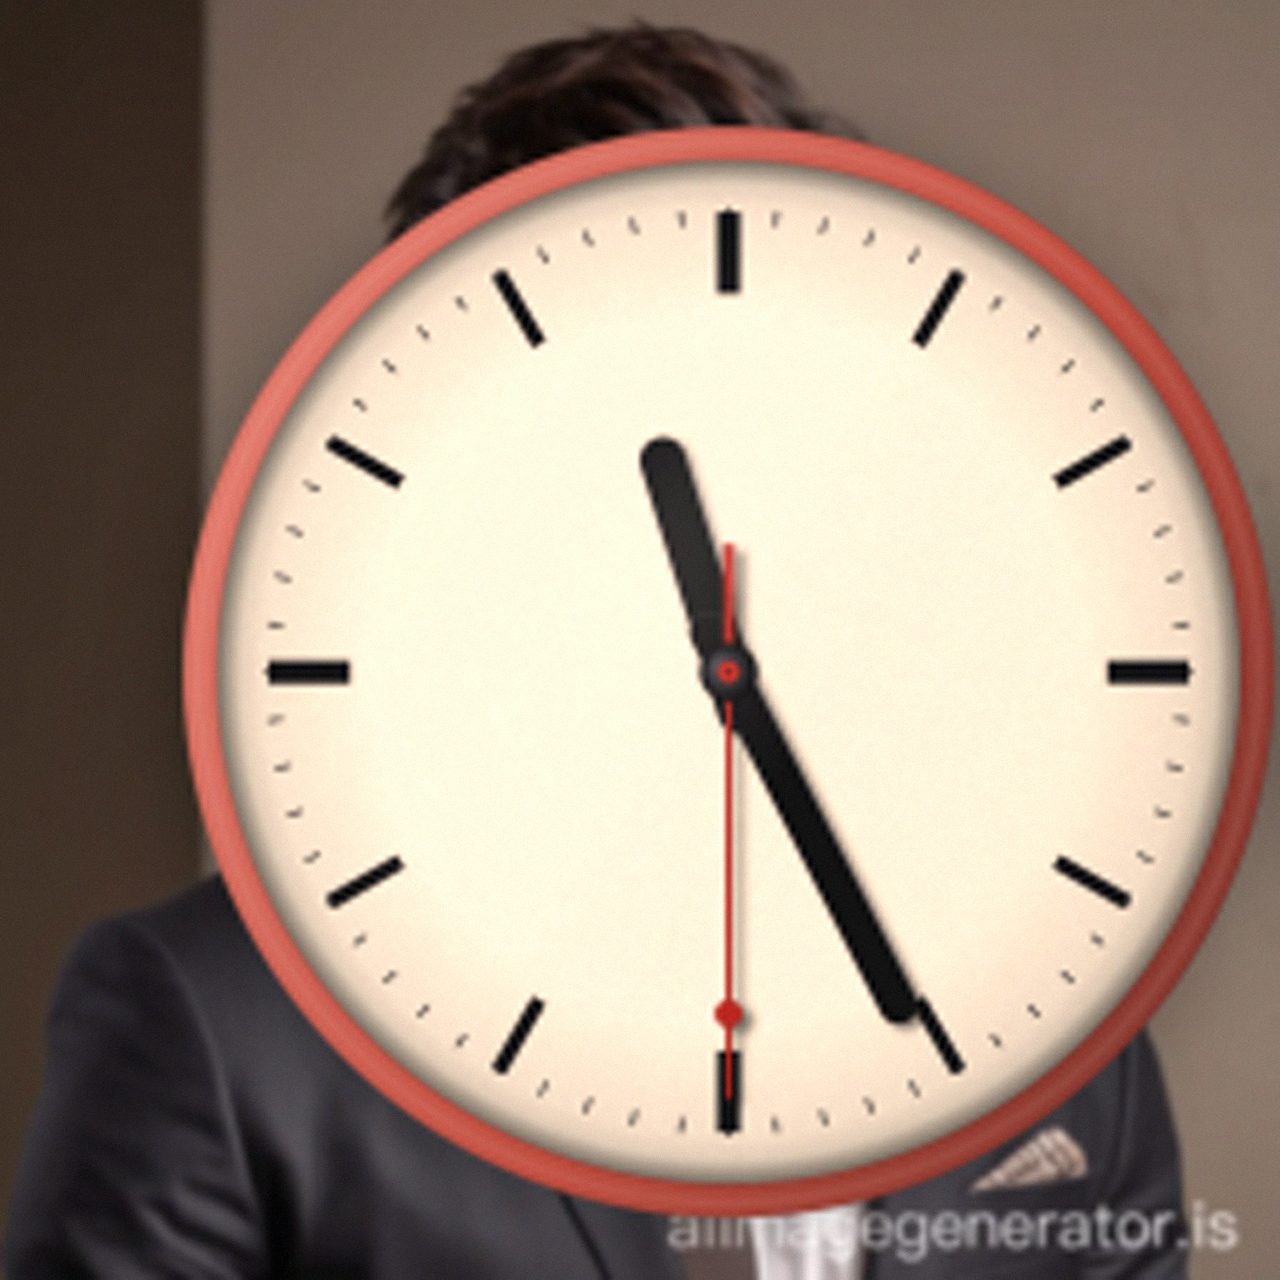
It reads {"hour": 11, "minute": 25, "second": 30}
